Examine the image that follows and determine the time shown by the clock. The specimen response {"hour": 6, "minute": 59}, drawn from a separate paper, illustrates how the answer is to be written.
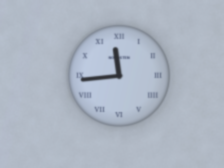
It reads {"hour": 11, "minute": 44}
